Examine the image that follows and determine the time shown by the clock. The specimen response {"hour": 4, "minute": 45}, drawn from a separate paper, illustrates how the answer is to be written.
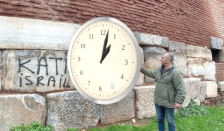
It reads {"hour": 1, "minute": 2}
